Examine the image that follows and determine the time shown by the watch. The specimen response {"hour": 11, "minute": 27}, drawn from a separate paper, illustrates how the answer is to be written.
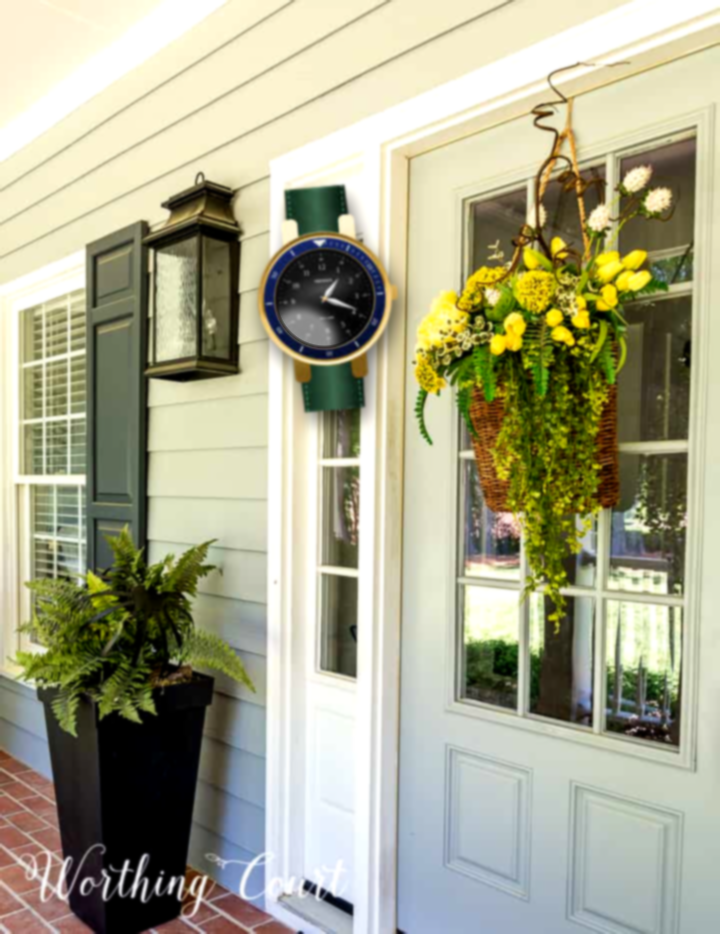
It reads {"hour": 1, "minute": 19}
